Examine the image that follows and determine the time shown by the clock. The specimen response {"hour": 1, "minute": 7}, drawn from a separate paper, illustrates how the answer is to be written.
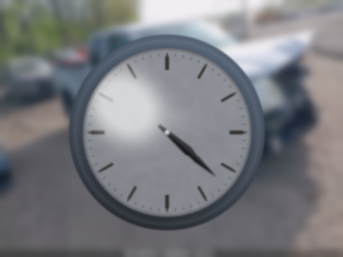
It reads {"hour": 4, "minute": 22}
